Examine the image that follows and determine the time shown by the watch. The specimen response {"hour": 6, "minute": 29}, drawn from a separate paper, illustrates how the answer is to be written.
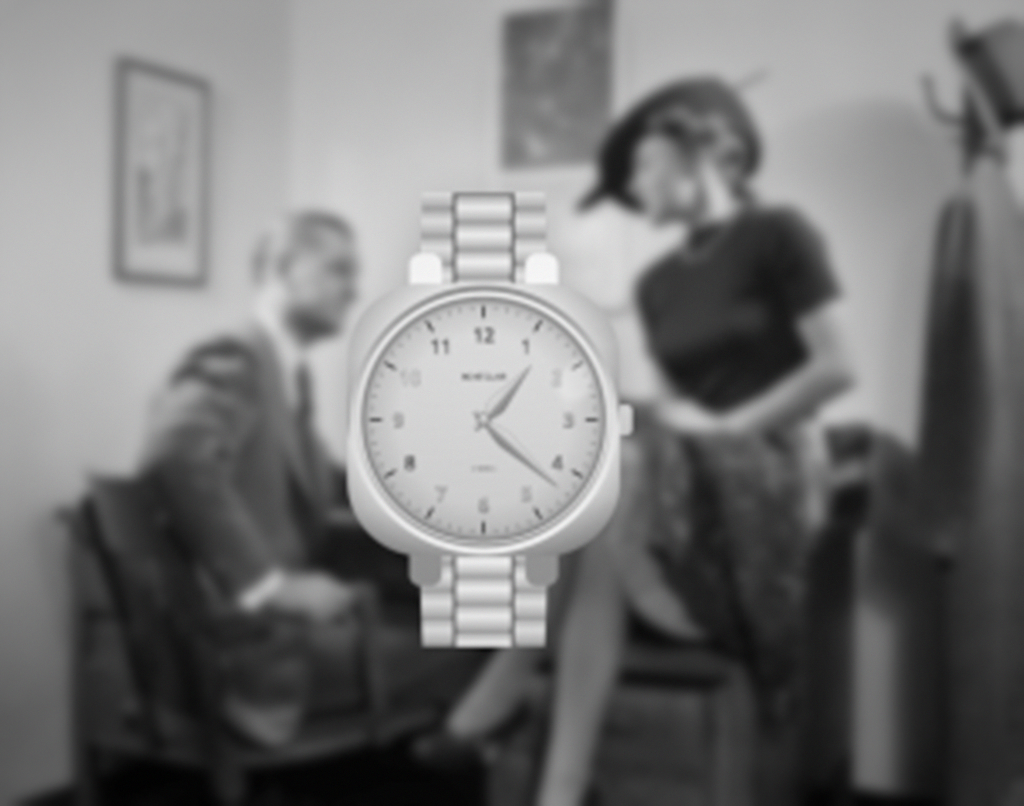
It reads {"hour": 1, "minute": 22}
